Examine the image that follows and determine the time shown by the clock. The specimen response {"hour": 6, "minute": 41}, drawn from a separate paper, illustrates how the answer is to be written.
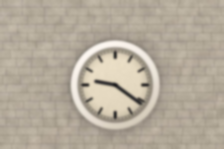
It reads {"hour": 9, "minute": 21}
